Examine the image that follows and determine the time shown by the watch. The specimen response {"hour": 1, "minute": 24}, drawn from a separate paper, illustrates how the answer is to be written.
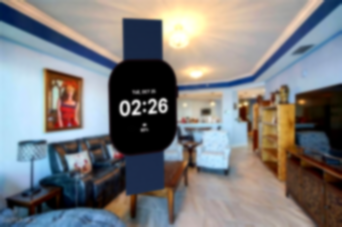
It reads {"hour": 2, "minute": 26}
